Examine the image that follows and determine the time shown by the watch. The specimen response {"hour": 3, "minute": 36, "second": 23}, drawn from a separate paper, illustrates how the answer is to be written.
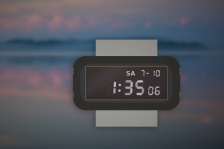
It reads {"hour": 1, "minute": 35, "second": 6}
